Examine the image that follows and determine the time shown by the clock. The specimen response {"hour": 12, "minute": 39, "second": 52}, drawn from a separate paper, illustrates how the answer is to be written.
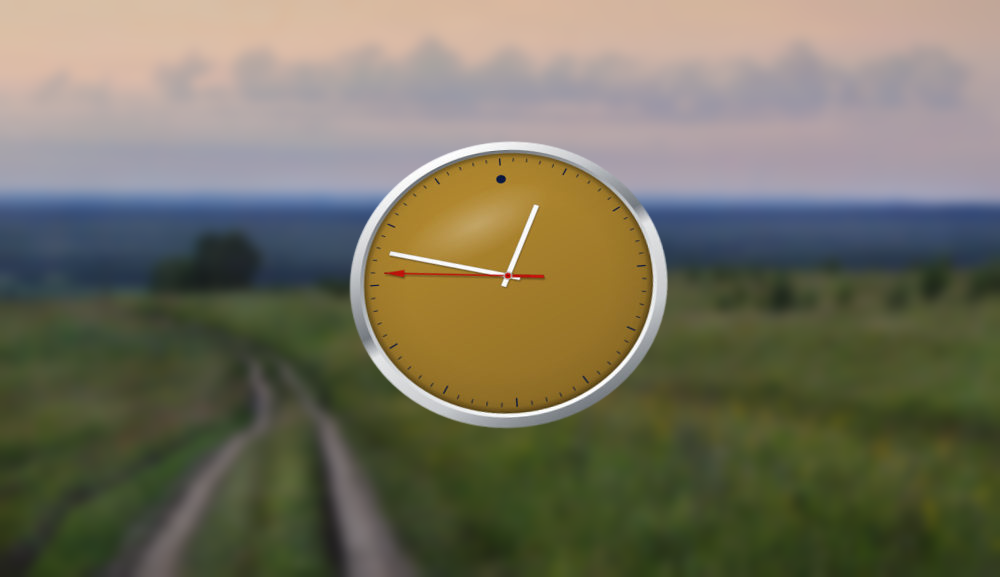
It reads {"hour": 12, "minute": 47, "second": 46}
